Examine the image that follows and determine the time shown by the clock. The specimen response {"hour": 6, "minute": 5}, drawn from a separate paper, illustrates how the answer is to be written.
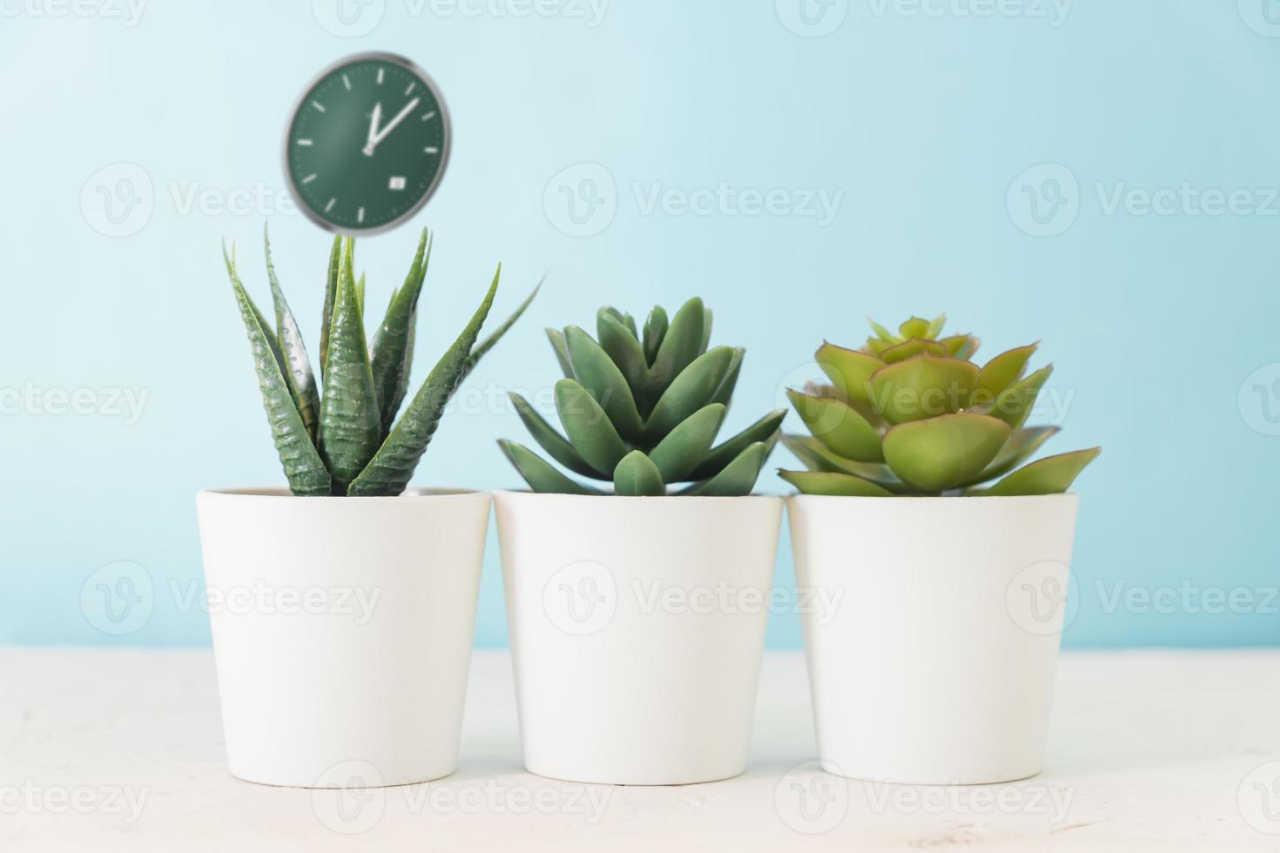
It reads {"hour": 12, "minute": 7}
